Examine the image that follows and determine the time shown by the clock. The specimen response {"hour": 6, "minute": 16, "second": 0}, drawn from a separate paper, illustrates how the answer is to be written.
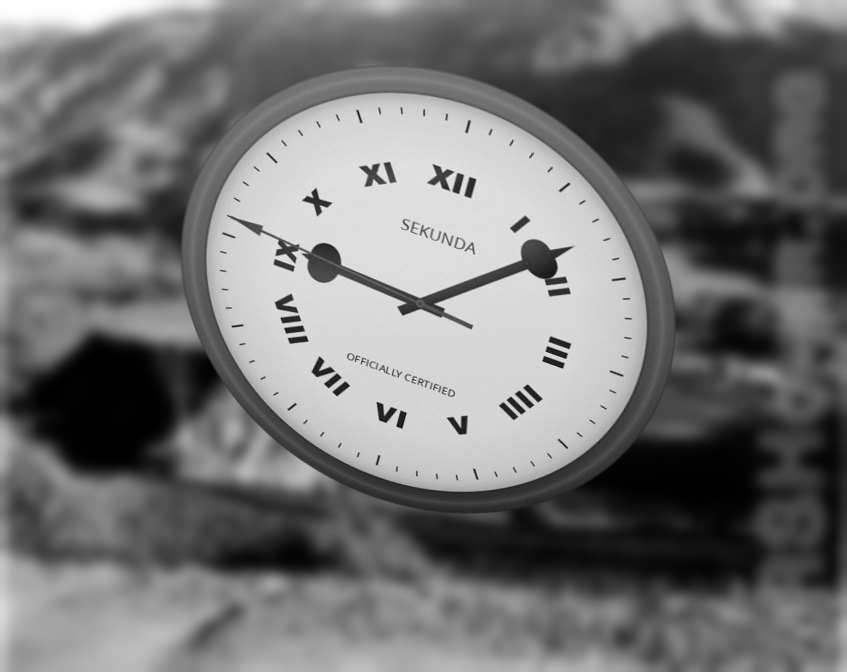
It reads {"hour": 9, "minute": 7, "second": 46}
